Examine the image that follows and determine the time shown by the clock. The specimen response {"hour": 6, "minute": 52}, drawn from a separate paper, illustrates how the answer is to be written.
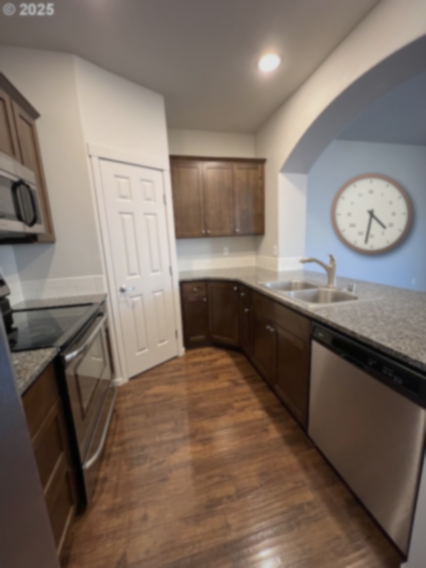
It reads {"hour": 4, "minute": 32}
